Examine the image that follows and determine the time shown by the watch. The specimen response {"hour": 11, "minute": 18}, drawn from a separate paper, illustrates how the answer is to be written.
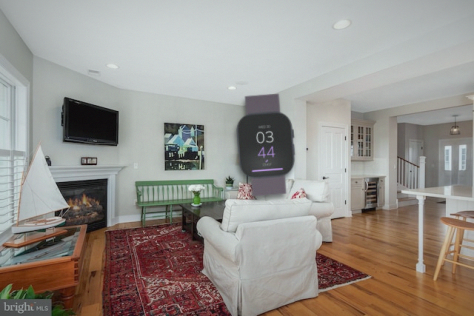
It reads {"hour": 3, "minute": 44}
